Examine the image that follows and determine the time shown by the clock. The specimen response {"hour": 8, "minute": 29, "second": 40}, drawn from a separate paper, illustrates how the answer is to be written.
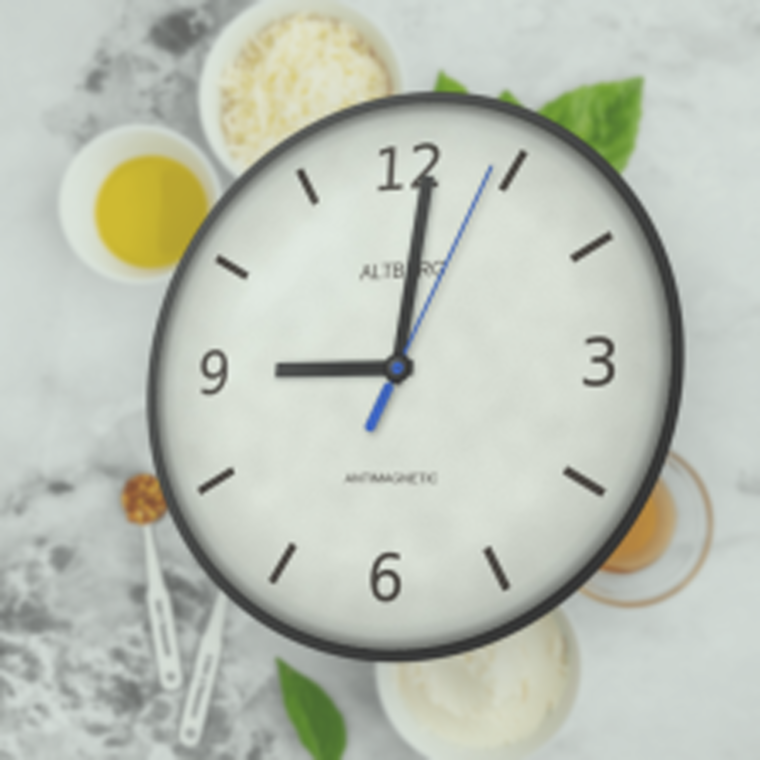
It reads {"hour": 9, "minute": 1, "second": 4}
